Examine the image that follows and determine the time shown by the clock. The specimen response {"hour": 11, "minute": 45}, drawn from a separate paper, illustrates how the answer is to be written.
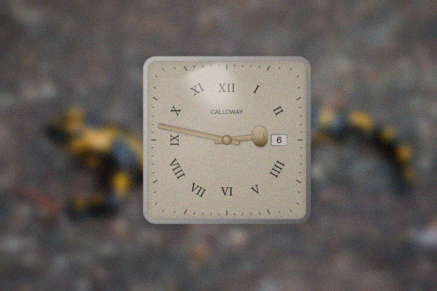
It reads {"hour": 2, "minute": 47}
